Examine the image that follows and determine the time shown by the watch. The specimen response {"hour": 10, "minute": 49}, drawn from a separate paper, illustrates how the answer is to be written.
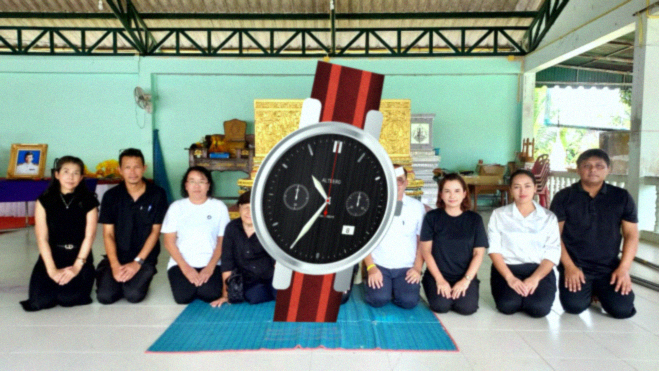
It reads {"hour": 10, "minute": 35}
